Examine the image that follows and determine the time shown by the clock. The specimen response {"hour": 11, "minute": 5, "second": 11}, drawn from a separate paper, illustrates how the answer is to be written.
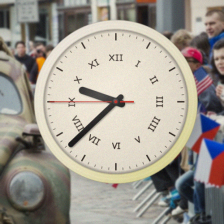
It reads {"hour": 9, "minute": 37, "second": 45}
